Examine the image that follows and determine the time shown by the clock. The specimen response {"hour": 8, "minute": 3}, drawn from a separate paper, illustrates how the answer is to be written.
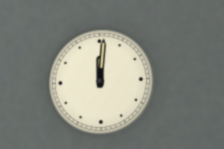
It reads {"hour": 12, "minute": 1}
